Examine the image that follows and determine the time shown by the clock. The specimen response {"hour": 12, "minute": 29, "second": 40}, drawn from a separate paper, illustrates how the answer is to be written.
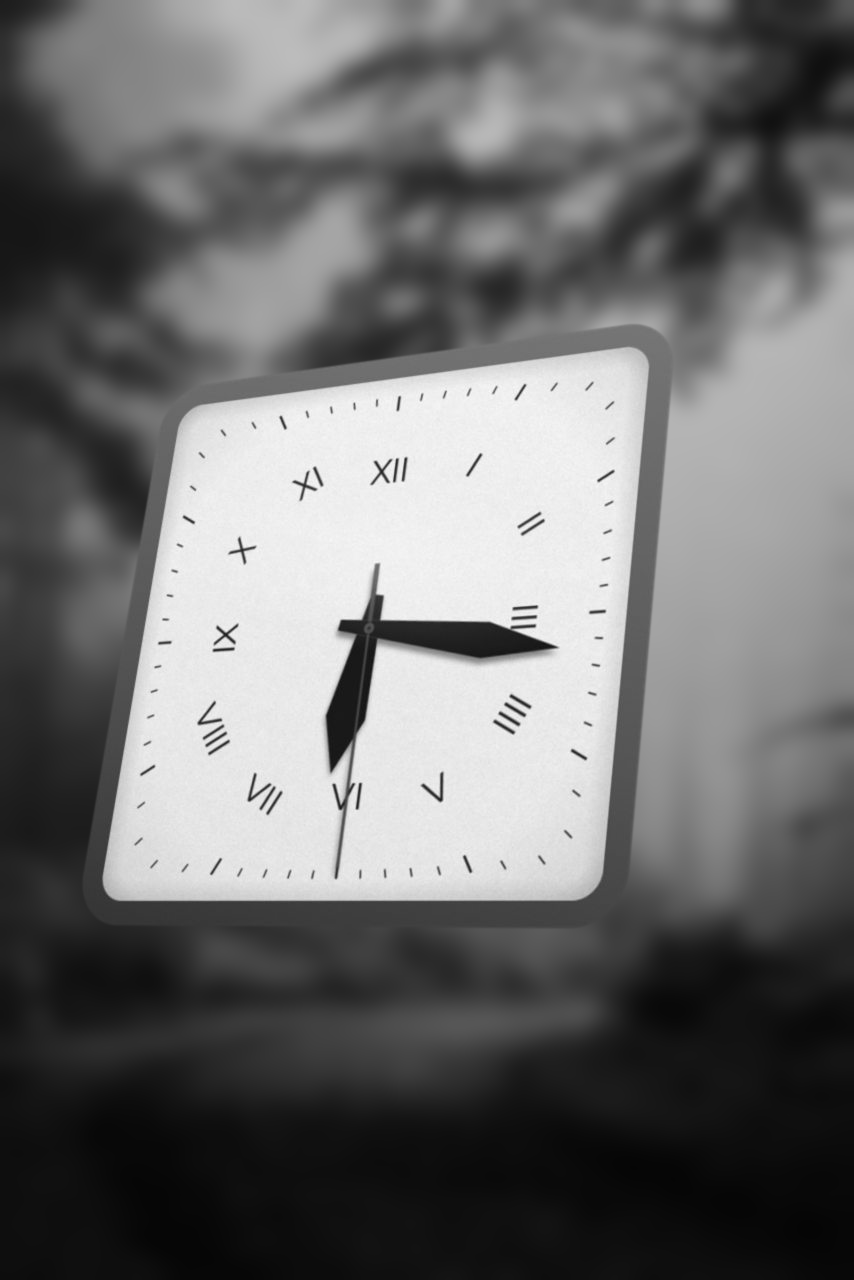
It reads {"hour": 6, "minute": 16, "second": 30}
